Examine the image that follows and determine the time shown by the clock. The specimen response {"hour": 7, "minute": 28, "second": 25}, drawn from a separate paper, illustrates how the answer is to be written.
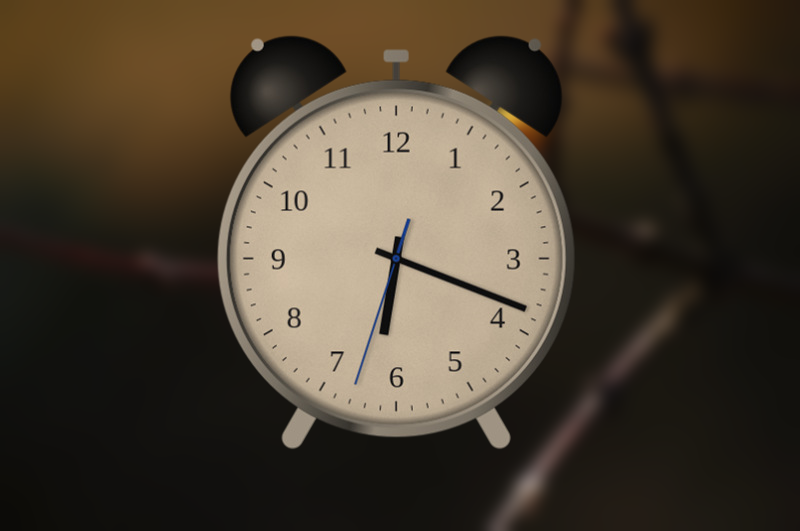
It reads {"hour": 6, "minute": 18, "second": 33}
